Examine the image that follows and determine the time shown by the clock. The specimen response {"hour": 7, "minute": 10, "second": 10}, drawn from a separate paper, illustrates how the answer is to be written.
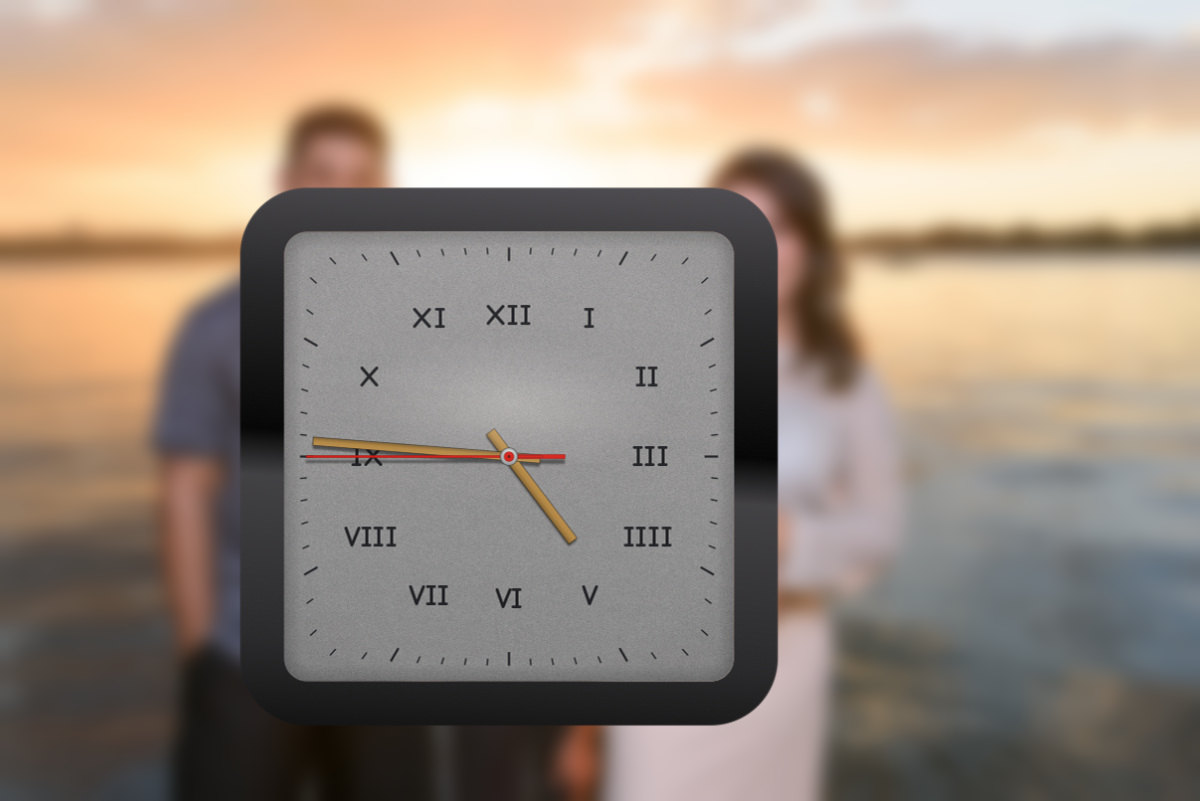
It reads {"hour": 4, "minute": 45, "second": 45}
